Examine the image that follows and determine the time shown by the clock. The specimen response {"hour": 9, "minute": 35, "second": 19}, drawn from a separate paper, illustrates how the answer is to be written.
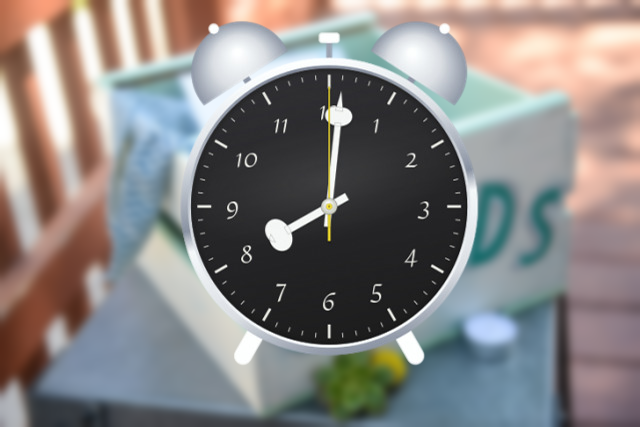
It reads {"hour": 8, "minute": 1, "second": 0}
